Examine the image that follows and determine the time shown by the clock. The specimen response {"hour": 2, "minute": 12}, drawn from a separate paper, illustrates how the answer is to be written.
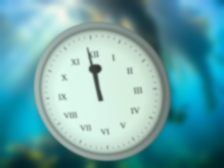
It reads {"hour": 11, "minute": 59}
